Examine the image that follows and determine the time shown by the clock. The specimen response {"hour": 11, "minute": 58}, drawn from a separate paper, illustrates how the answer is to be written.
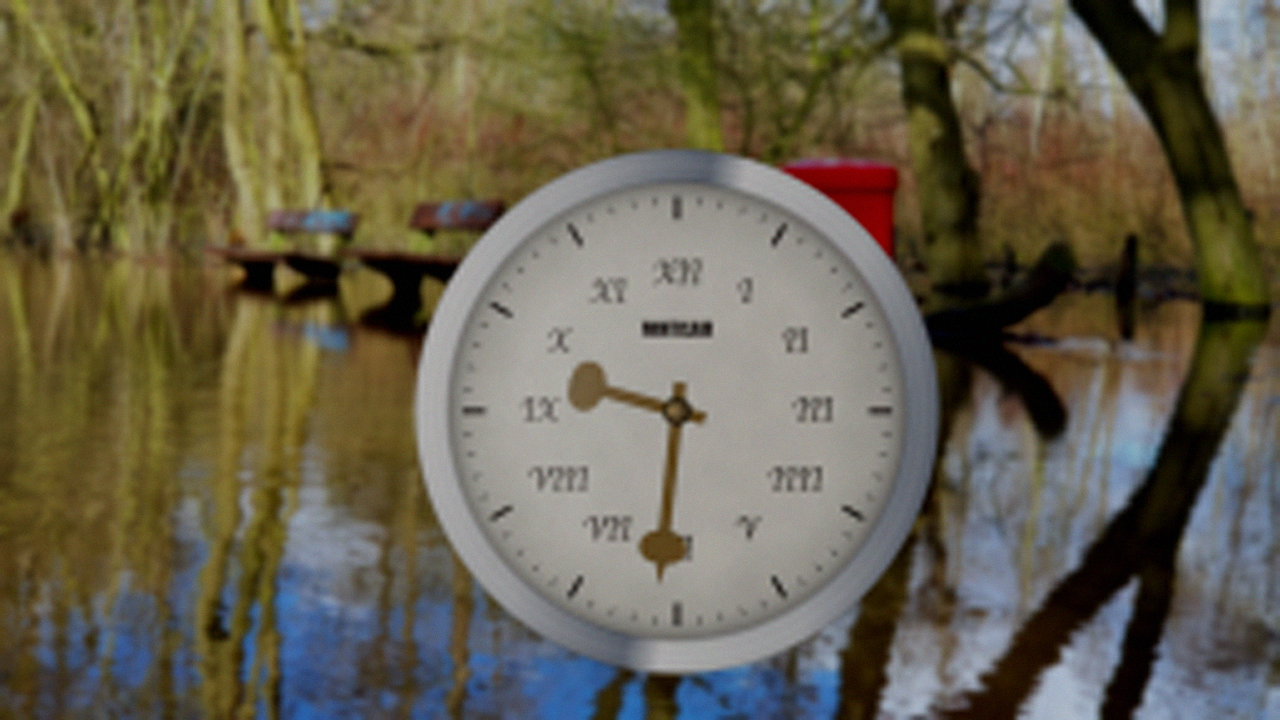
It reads {"hour": 9, "minute": 31}
